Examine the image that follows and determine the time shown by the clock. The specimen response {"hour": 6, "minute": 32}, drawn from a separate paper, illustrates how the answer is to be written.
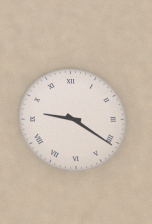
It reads {"hour": 9, "minute": 21}
